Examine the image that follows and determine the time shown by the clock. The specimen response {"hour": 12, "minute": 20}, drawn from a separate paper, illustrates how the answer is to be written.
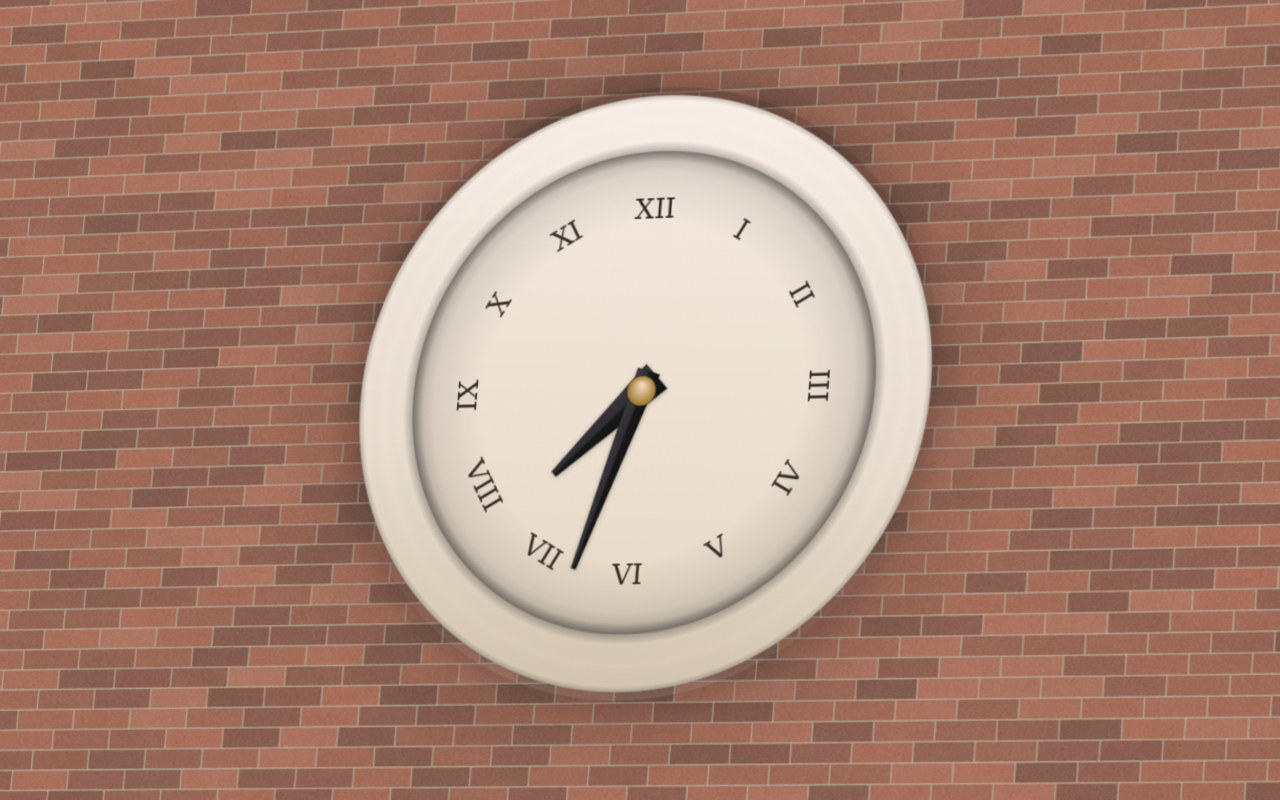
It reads {"hour": 7, "minute": 33}
